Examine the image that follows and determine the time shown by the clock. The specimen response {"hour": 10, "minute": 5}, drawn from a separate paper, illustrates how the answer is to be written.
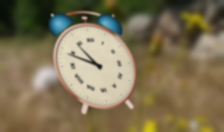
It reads {"hour": 10, "minute": 49}
